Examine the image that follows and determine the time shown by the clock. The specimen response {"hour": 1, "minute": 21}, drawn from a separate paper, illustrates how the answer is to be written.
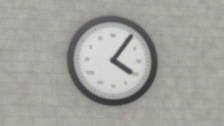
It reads {"hour": 4, "minute": 6}
